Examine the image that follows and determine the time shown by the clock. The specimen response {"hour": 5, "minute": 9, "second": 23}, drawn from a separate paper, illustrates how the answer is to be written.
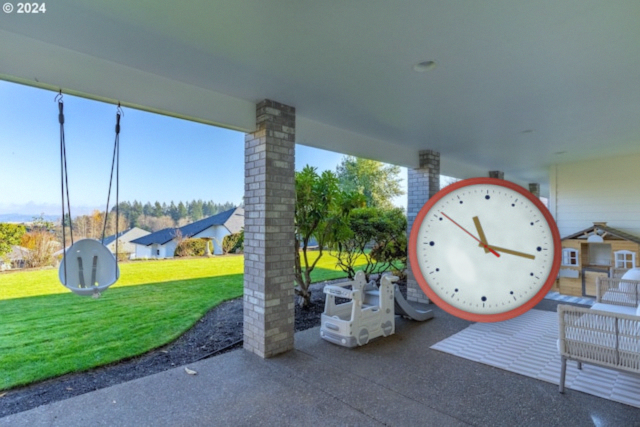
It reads {"hour": 11, "minute": 16, "second": 51}
